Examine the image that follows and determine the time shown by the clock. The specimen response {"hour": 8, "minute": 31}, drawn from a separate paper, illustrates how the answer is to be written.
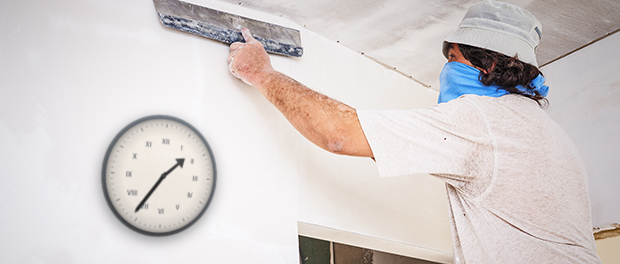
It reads {"hour": 1, "minute": 36}
